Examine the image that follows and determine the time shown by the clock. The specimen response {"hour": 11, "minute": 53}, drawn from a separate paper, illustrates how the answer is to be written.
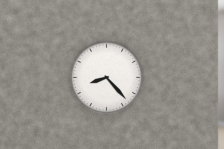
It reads {"hour": 8, "minute": 23}
